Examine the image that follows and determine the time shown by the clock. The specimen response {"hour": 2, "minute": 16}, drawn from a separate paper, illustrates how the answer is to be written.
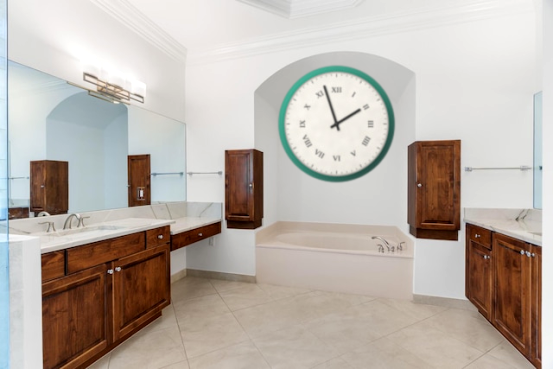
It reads {"hour": 1, "minute": 57}
